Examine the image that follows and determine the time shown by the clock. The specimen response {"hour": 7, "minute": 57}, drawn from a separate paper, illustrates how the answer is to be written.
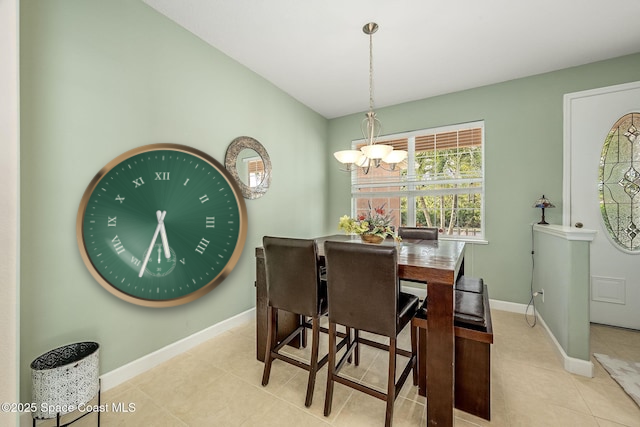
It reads {"hour": 5, "minute": 33}
